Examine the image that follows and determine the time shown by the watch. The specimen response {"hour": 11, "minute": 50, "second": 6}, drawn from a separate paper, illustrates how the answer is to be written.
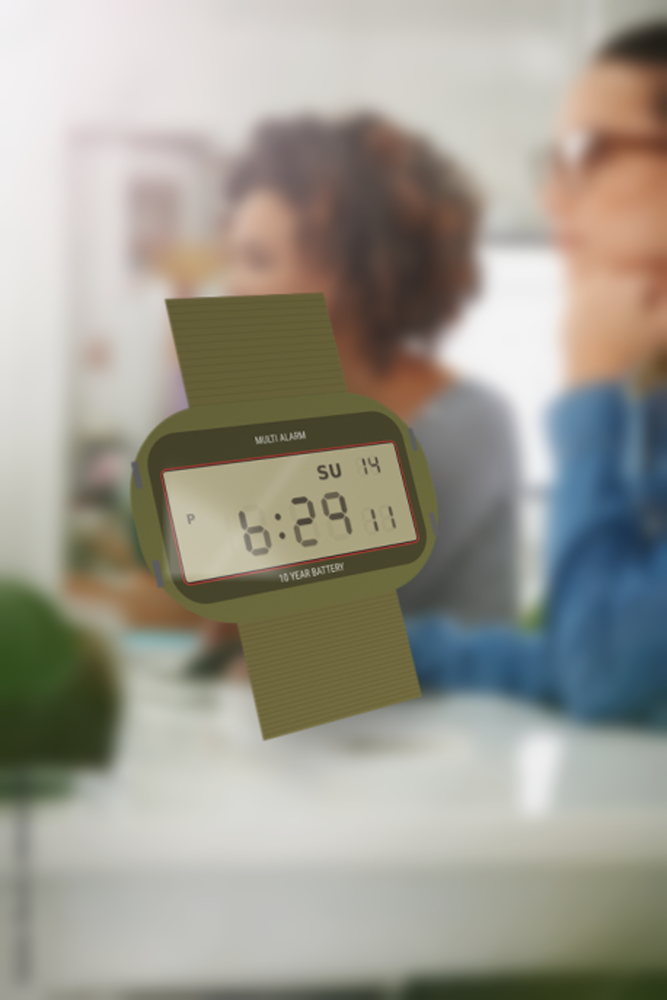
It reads {"hour": 6, "minute": 29, "second": 11}
